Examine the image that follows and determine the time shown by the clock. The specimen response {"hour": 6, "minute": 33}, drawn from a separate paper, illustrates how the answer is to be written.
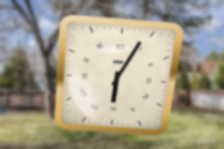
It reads {"hour": 6, "minute": 4}
